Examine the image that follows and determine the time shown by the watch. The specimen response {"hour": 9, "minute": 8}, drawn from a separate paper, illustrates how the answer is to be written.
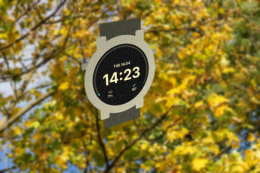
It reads {"hour": 14, "minute": 23}
